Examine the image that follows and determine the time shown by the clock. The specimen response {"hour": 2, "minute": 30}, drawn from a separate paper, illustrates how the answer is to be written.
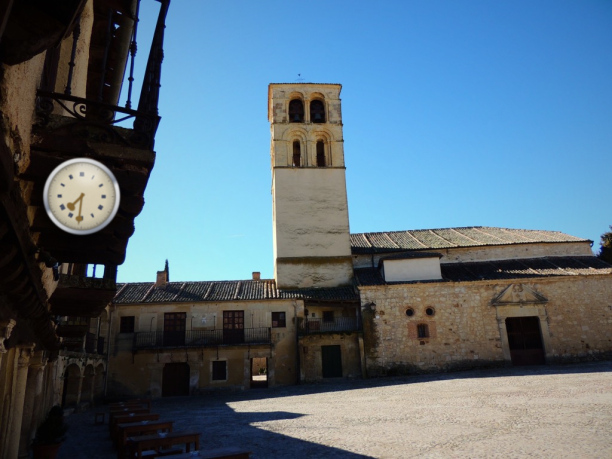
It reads {"hour": 7, "minute": 31}
